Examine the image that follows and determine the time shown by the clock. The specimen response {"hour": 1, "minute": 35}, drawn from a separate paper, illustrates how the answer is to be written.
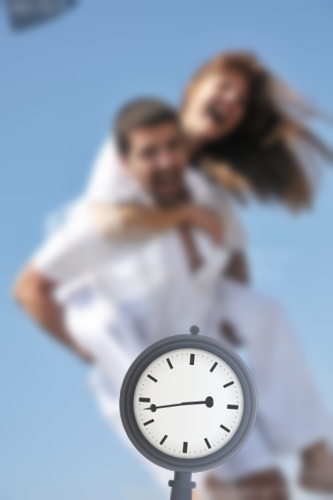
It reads {"hour": 2, "minute": 43}
